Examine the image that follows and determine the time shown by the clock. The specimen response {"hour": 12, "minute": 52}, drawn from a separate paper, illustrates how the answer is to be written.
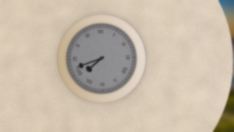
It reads {"hour": 7, "minute": 42}
